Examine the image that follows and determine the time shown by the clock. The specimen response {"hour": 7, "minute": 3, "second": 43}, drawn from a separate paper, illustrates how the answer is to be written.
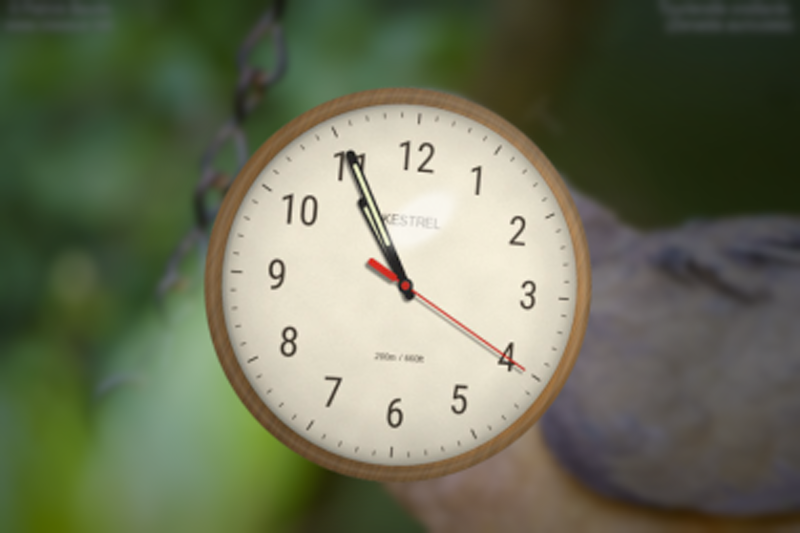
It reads {"hour": 10, "minute": 55, "second": 20}
